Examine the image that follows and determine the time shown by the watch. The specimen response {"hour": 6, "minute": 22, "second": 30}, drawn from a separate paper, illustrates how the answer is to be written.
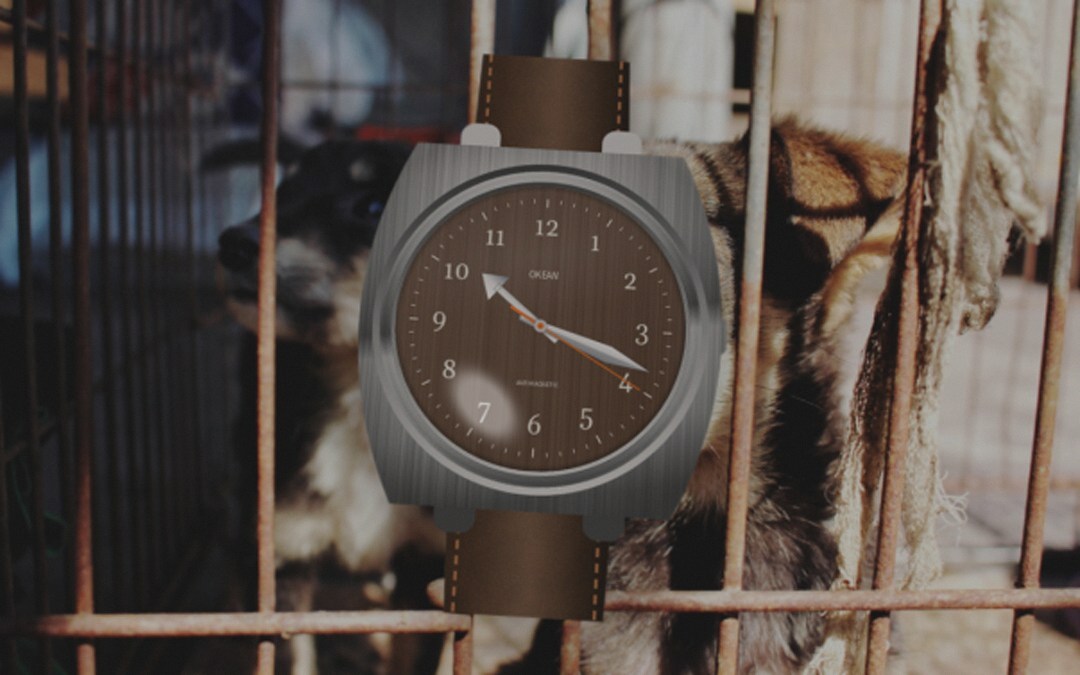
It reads {"hour": 10, "minute": 18, "second": 20}
